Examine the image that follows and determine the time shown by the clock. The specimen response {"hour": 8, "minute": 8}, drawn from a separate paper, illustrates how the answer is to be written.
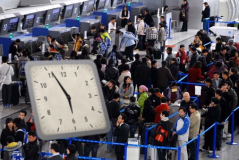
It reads {"hour": 5, "minute": 56}
